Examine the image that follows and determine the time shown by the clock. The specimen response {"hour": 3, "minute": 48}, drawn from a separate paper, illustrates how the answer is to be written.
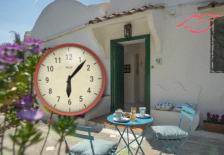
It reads {"hour": 6, "minute": 7}
